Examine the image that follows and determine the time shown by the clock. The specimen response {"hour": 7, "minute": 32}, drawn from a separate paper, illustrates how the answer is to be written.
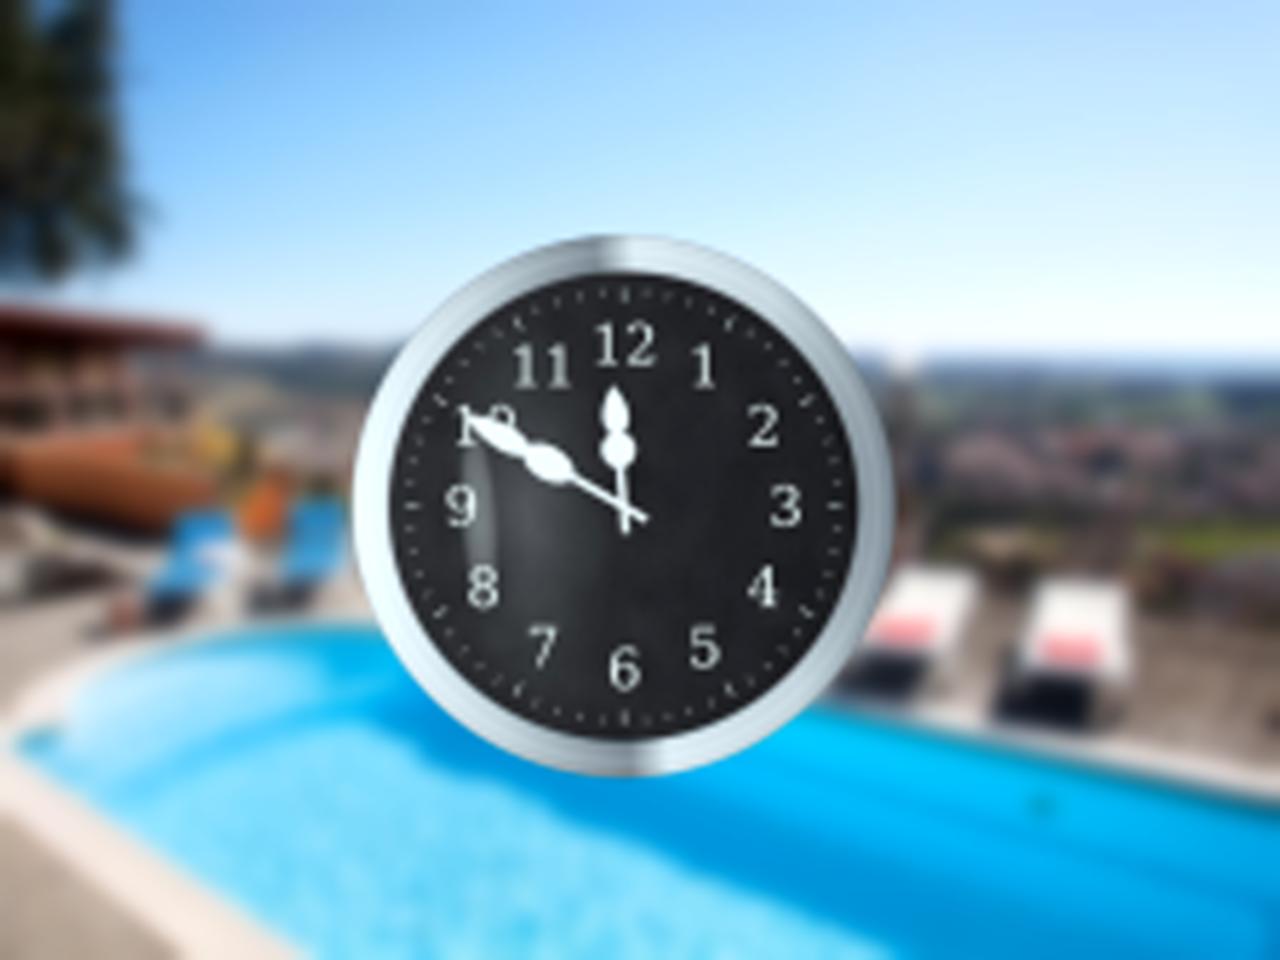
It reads {"hour": 11, "minute": 50}
